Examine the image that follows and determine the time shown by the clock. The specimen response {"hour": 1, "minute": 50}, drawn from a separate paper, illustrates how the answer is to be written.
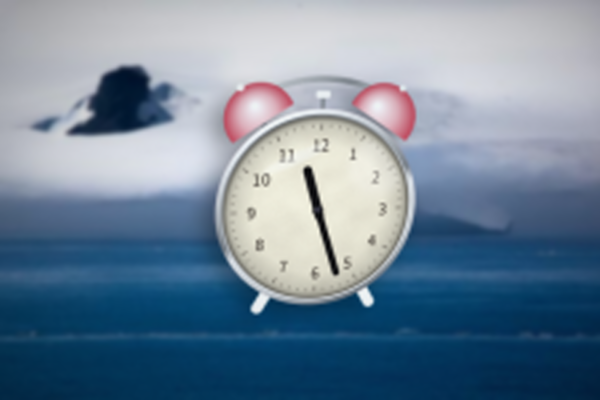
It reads {"hour": 11, "minute": 27}
